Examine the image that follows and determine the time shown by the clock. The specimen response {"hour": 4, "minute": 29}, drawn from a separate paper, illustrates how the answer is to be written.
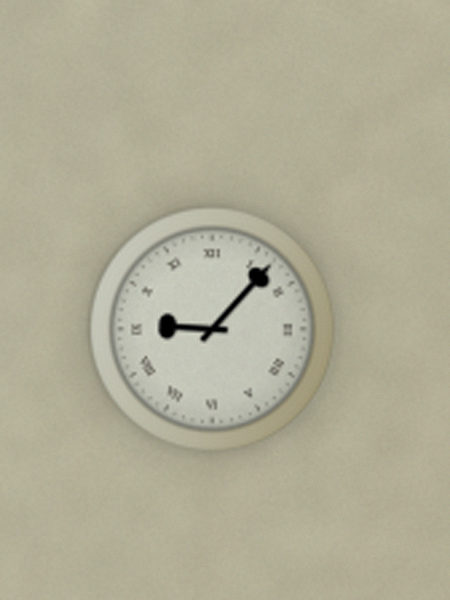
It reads {"hour": 9, "minute": 7}
